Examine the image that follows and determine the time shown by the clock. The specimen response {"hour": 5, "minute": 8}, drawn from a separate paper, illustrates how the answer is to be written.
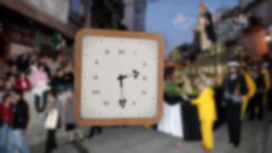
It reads {"hour": 2, "minute": 29}
